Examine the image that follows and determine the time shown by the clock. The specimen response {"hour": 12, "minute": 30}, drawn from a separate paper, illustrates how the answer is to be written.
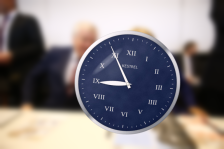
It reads {"hour": 8, "minute": 55}
